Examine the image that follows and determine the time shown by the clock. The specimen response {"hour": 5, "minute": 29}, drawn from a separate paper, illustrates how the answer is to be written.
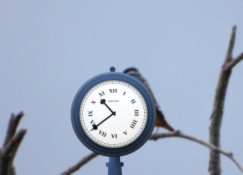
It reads {"hour": 10, "minute": 39}
